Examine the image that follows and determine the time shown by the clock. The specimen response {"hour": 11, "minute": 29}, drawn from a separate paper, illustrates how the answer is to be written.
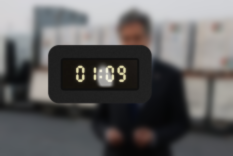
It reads {"hour": 1, "minute": 9}
